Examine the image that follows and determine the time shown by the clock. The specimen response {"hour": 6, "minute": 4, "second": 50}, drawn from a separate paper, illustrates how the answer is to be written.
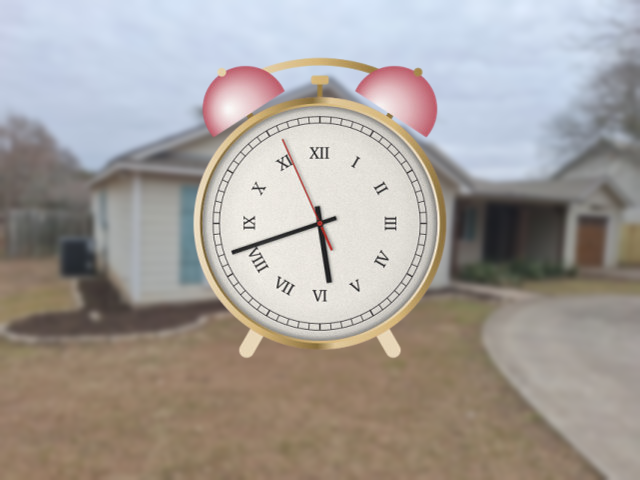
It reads {"hour": 5, "minute": 41, "second": 56}
